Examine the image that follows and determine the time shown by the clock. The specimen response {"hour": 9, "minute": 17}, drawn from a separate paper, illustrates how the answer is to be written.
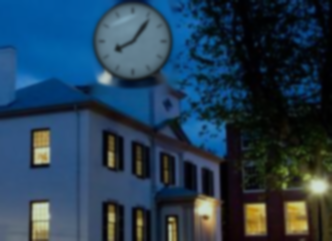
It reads {"hour": 8, "minute": 6}
